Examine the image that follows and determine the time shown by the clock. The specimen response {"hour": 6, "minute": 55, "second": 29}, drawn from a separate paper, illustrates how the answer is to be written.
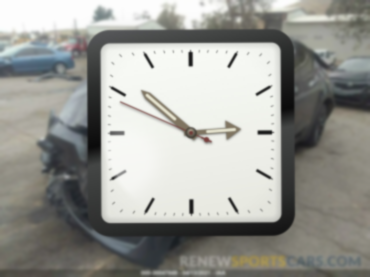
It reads {"hour": 2, "minute": 51, "second": 49}
